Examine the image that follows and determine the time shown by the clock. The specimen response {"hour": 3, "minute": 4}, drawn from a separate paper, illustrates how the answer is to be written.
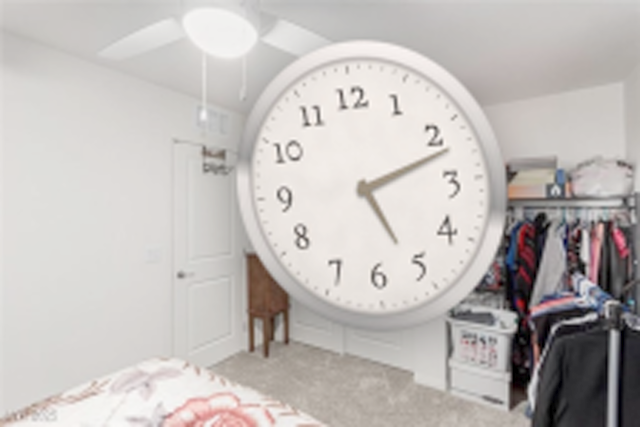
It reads {"hour": 5, "minute": 12}
